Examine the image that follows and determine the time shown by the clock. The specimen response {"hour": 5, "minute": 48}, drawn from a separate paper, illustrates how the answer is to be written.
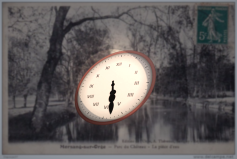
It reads {"hour": 5, "minute": 28}
